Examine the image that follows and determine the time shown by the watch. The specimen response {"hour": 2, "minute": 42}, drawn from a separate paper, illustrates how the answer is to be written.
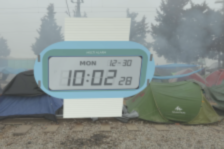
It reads {"hour": 10, "minute": 2}
